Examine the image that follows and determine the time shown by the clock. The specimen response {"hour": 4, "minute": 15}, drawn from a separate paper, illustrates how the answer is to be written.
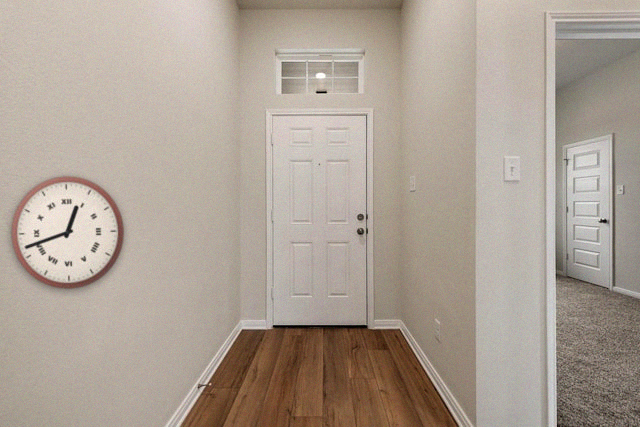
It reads {"hour": 12, "minute": 42}
